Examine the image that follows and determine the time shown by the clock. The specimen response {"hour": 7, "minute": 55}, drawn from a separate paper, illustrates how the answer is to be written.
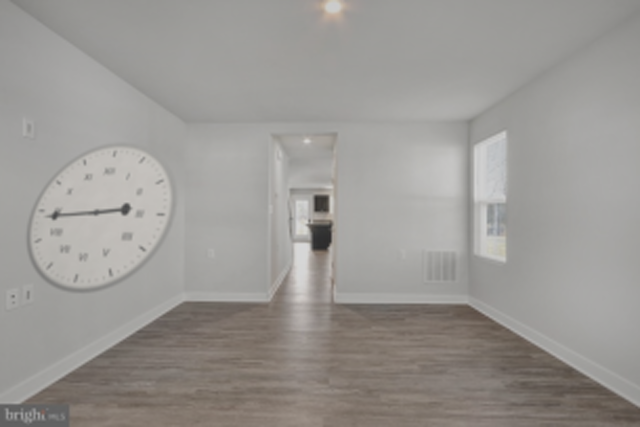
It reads {"hour": 2, "minute": 44}
